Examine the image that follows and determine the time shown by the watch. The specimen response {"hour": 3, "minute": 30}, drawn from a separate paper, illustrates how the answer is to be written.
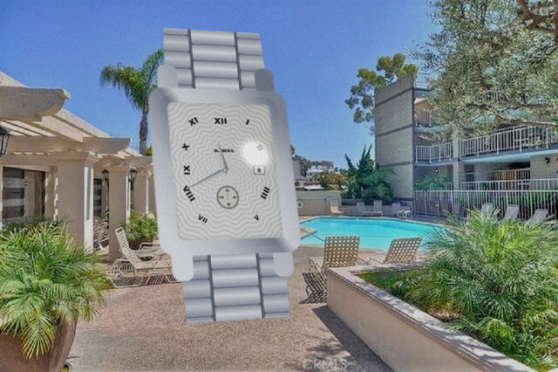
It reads {"hour": 11, "minute": 41}
